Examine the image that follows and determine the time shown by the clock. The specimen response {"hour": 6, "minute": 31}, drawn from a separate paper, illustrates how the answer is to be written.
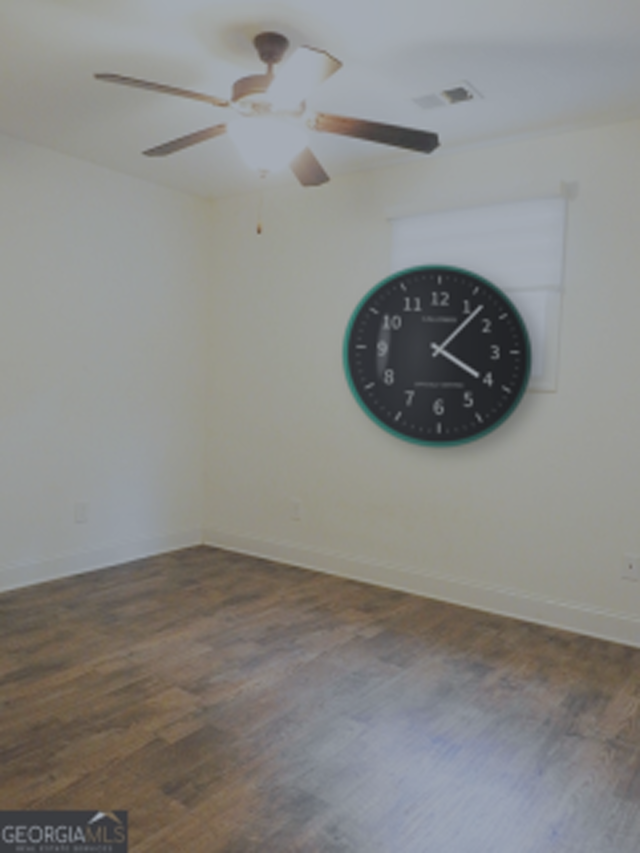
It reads {"hour": 4, "minute": 7}
